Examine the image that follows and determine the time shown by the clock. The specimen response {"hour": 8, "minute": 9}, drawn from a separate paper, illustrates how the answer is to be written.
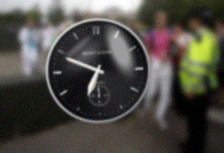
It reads {"hour": 6, "minute": 49}
